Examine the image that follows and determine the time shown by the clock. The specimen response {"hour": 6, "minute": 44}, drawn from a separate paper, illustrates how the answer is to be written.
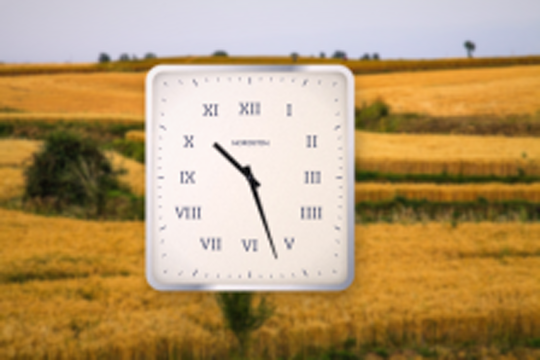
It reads {"hour": 10, "minute": 27}
